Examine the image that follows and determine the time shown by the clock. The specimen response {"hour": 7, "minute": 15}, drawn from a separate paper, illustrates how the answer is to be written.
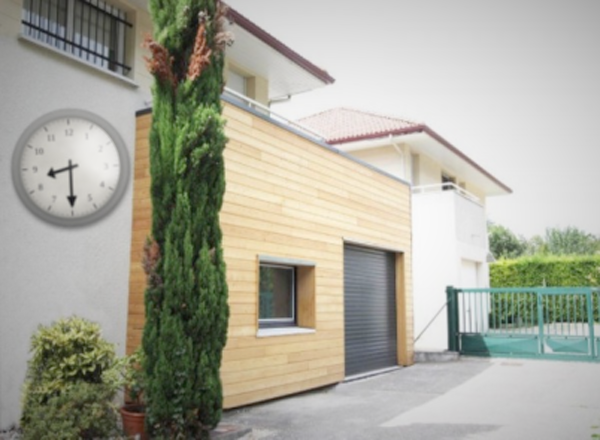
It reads {"hour": 8, "minute": 30}
